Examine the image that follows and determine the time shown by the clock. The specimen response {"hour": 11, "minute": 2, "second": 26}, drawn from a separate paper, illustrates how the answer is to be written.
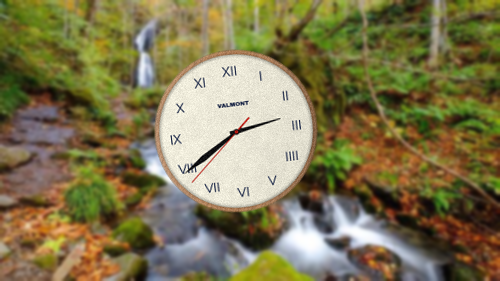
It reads {"hour": 2, "minute": 39, "second": 38}
